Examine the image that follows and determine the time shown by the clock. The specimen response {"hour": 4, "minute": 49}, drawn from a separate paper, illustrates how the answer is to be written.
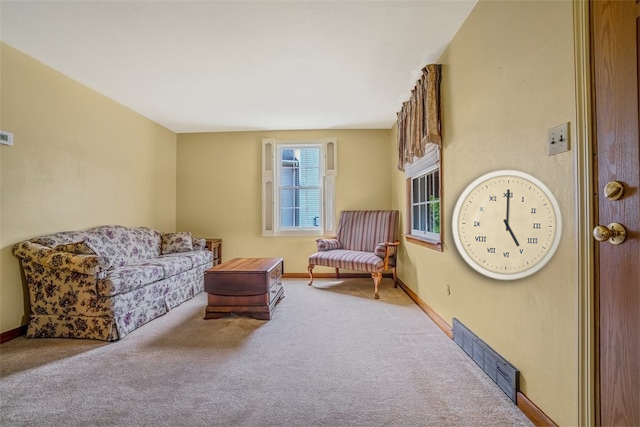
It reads {"hour": 5, "minute": 0}
